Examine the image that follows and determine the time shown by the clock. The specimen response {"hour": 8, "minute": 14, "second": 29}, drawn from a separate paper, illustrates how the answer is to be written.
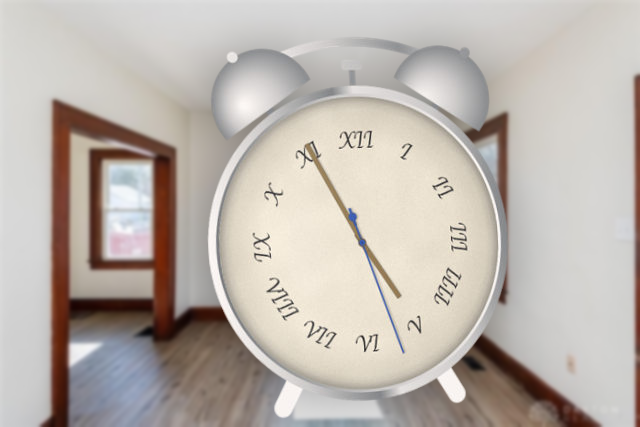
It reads {"hour": 4, "minute": 55, "second": 27}
